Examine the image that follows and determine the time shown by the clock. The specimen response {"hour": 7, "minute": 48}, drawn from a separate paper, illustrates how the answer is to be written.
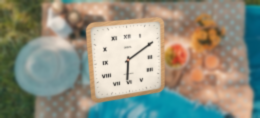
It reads {"hour": 6, "minute": 10}
